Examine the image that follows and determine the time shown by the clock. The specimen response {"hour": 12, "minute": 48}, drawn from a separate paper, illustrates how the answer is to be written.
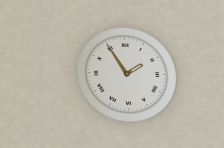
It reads {"hour": 1, "minute": 55}
